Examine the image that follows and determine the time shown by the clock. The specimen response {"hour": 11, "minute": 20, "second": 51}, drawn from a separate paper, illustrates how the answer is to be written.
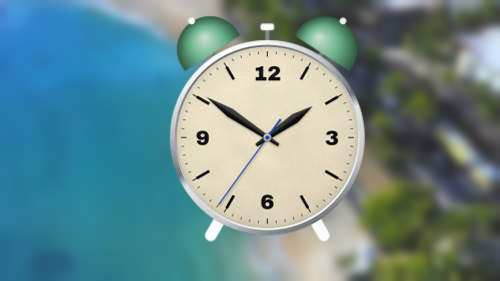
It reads {"hour": 1, "minute": 50, "second": 36}
